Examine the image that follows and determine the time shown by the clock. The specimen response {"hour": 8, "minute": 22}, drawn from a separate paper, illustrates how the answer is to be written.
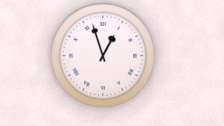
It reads {"hour": 12, "minute": 57}
